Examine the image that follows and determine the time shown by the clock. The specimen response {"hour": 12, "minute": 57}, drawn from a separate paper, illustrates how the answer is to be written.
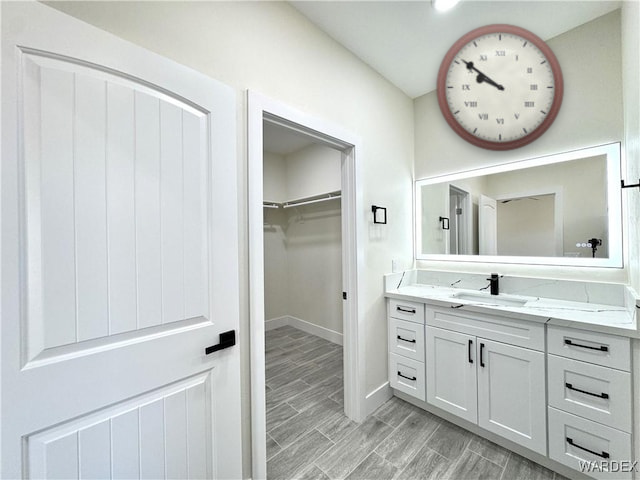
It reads {"hour": 9, "minute": 51}
